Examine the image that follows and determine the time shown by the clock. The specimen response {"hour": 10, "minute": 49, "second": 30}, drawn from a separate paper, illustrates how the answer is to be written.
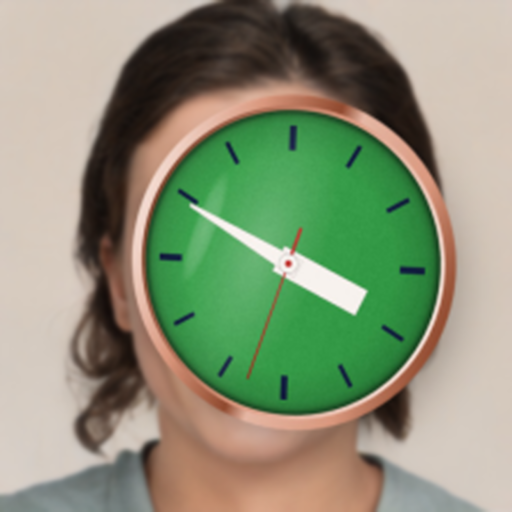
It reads {"hour": 3, "minute": 49, "second": 33}
